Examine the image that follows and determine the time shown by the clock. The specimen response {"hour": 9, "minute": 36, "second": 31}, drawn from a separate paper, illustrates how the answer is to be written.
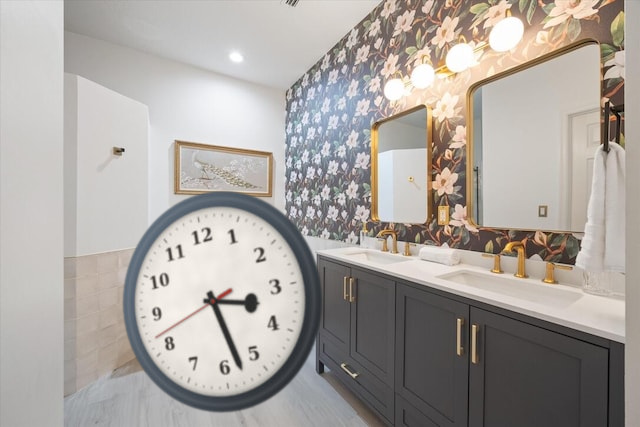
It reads {"hour": 3, "minute": 27, "second": 42}
